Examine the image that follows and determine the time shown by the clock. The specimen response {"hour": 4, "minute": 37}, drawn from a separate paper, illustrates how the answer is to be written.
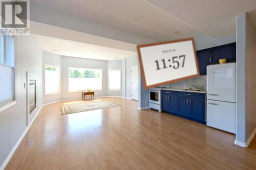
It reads {"hour": 11, "minute": 57}
